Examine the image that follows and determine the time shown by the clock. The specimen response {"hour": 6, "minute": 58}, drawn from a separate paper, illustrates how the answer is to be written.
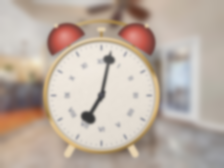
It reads {"hour": 7, "minute": 2}
